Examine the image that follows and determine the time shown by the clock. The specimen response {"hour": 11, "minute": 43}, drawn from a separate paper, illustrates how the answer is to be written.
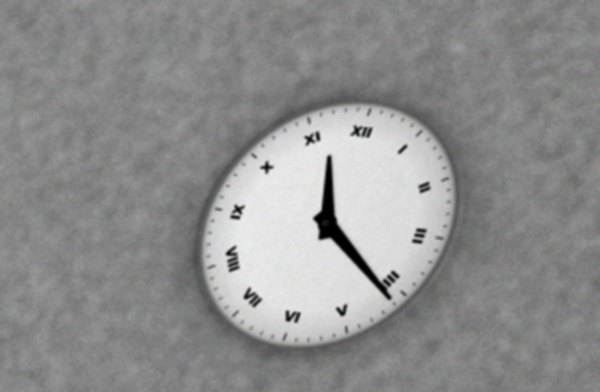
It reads {"hour": 11, "minute": 21}
